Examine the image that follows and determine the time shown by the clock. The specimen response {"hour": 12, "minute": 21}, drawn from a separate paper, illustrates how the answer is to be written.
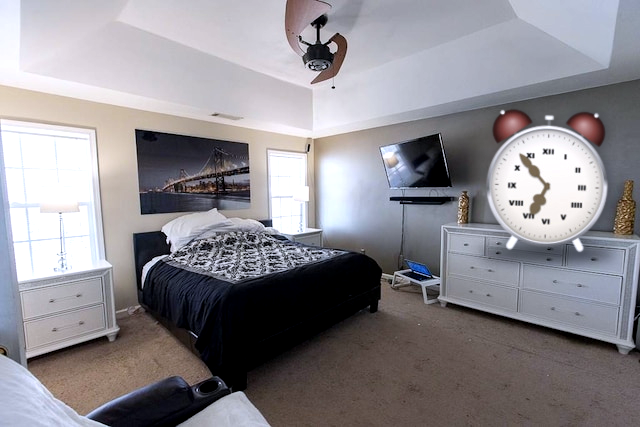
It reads {"hour": 6, "minute": 53}
